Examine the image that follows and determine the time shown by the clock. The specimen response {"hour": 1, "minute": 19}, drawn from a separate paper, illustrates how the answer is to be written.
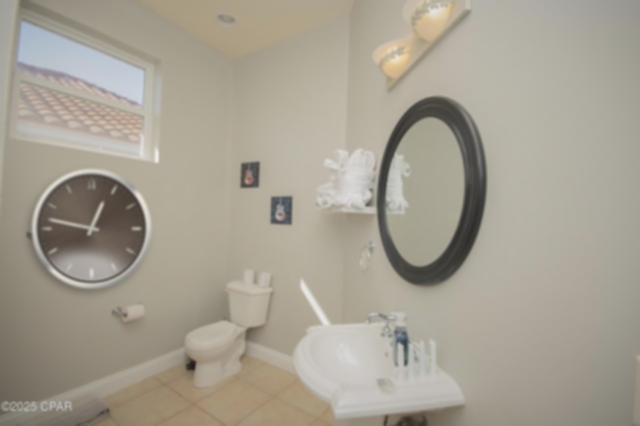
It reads {"hour": 12, "minute": 47}
